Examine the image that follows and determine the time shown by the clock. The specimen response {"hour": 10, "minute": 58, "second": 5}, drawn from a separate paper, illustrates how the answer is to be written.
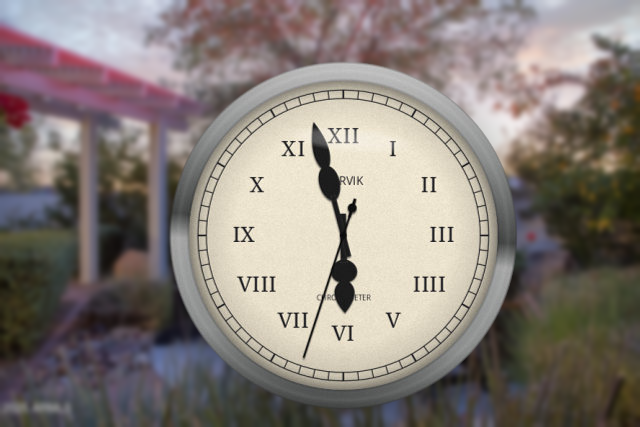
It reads {"hour": 5, "minute": 57, "second": 33}
